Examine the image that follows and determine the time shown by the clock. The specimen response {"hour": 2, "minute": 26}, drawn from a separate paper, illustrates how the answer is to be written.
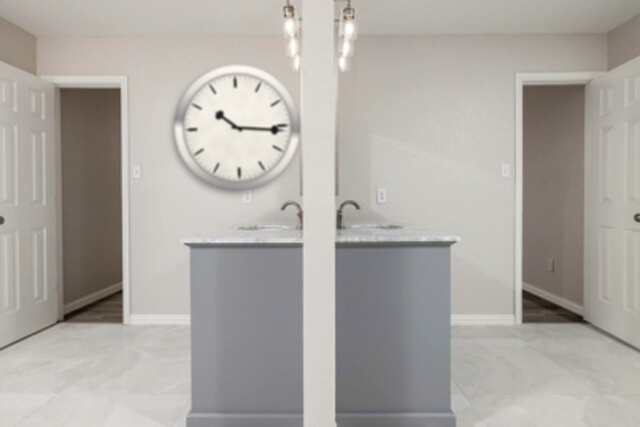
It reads {"hour": 10, "minute": 16}
